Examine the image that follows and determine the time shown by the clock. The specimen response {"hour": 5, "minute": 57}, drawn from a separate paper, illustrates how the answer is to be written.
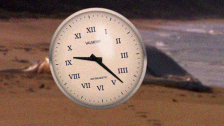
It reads {"hour": 9, "minute": 23}
